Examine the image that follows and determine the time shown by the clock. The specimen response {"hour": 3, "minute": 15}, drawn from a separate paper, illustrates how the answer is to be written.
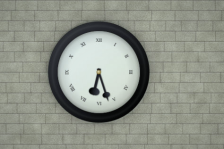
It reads {"hour": 6, "minute": 27}
